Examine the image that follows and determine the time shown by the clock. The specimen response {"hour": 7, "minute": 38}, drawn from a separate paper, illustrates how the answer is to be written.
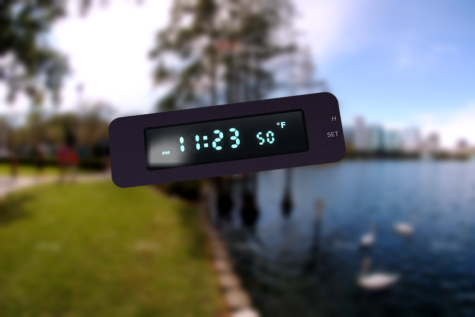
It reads {"hour": 11, "minute": 23}
